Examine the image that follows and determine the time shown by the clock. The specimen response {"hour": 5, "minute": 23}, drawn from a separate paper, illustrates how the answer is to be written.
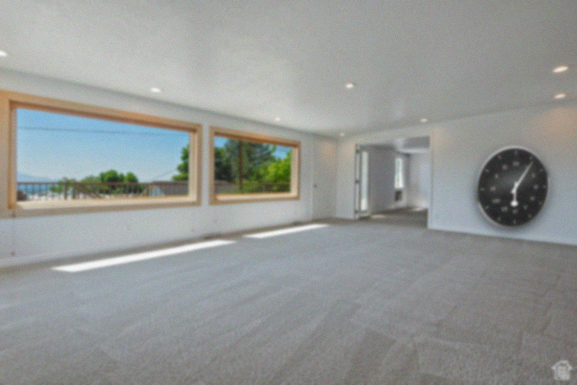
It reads {"hour": 6, "minute": 6}
